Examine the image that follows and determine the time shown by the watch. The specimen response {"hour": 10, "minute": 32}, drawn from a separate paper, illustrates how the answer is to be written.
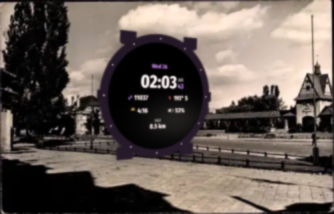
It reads {"hour": 2, "minute": 3}
